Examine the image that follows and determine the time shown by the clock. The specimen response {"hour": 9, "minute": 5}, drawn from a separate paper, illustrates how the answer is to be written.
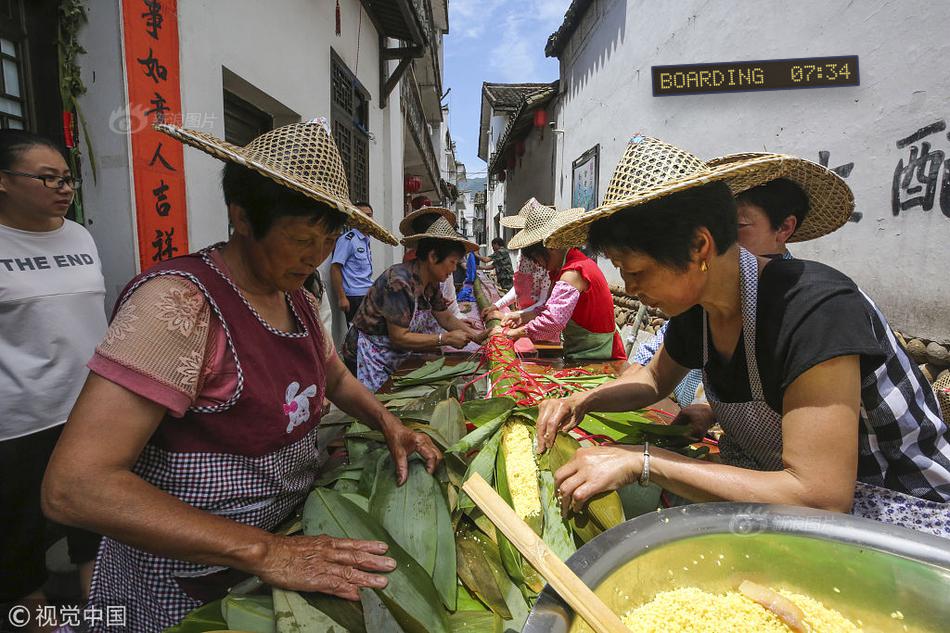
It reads {"hour": 7, "minute": 34}
